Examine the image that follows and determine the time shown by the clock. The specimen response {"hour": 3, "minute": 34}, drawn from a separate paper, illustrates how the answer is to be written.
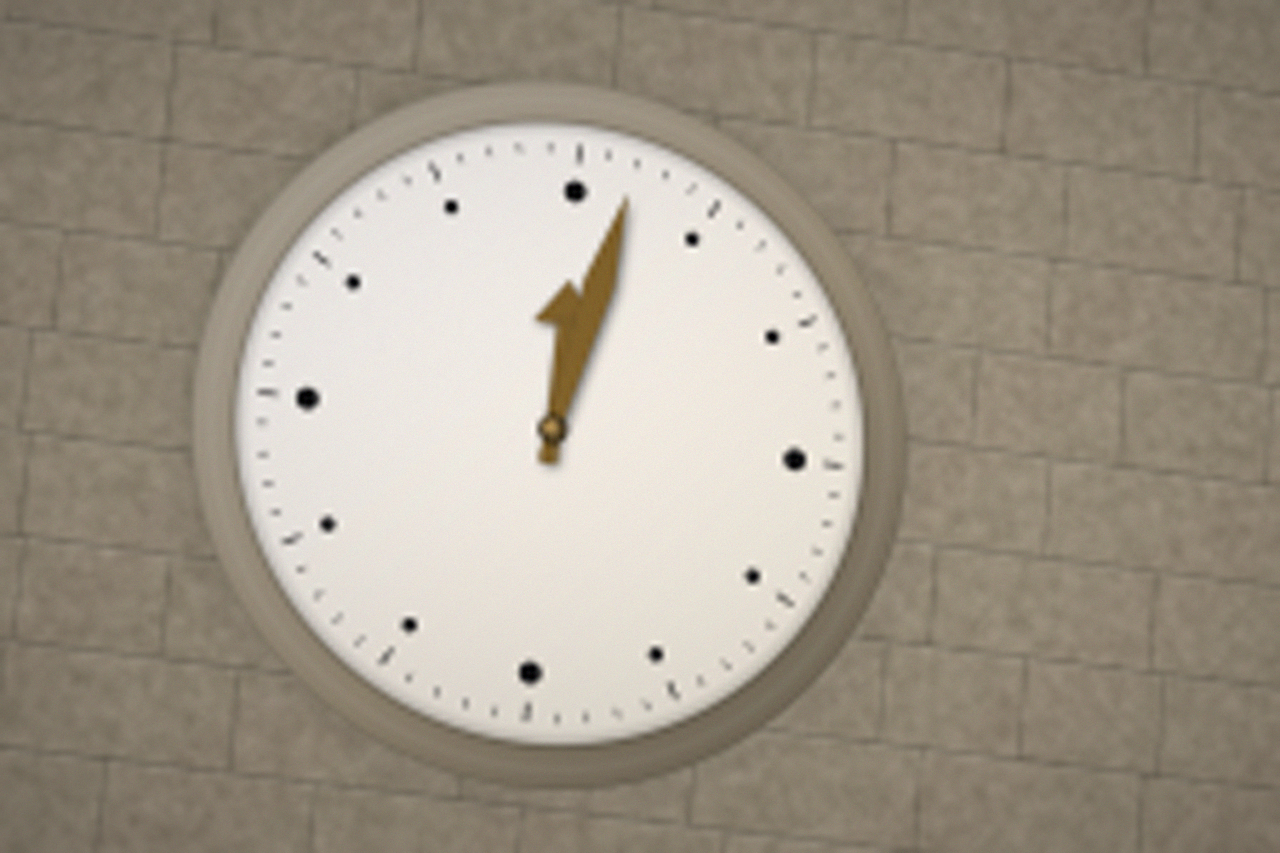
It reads {"hour": 12, "minute": 2}
